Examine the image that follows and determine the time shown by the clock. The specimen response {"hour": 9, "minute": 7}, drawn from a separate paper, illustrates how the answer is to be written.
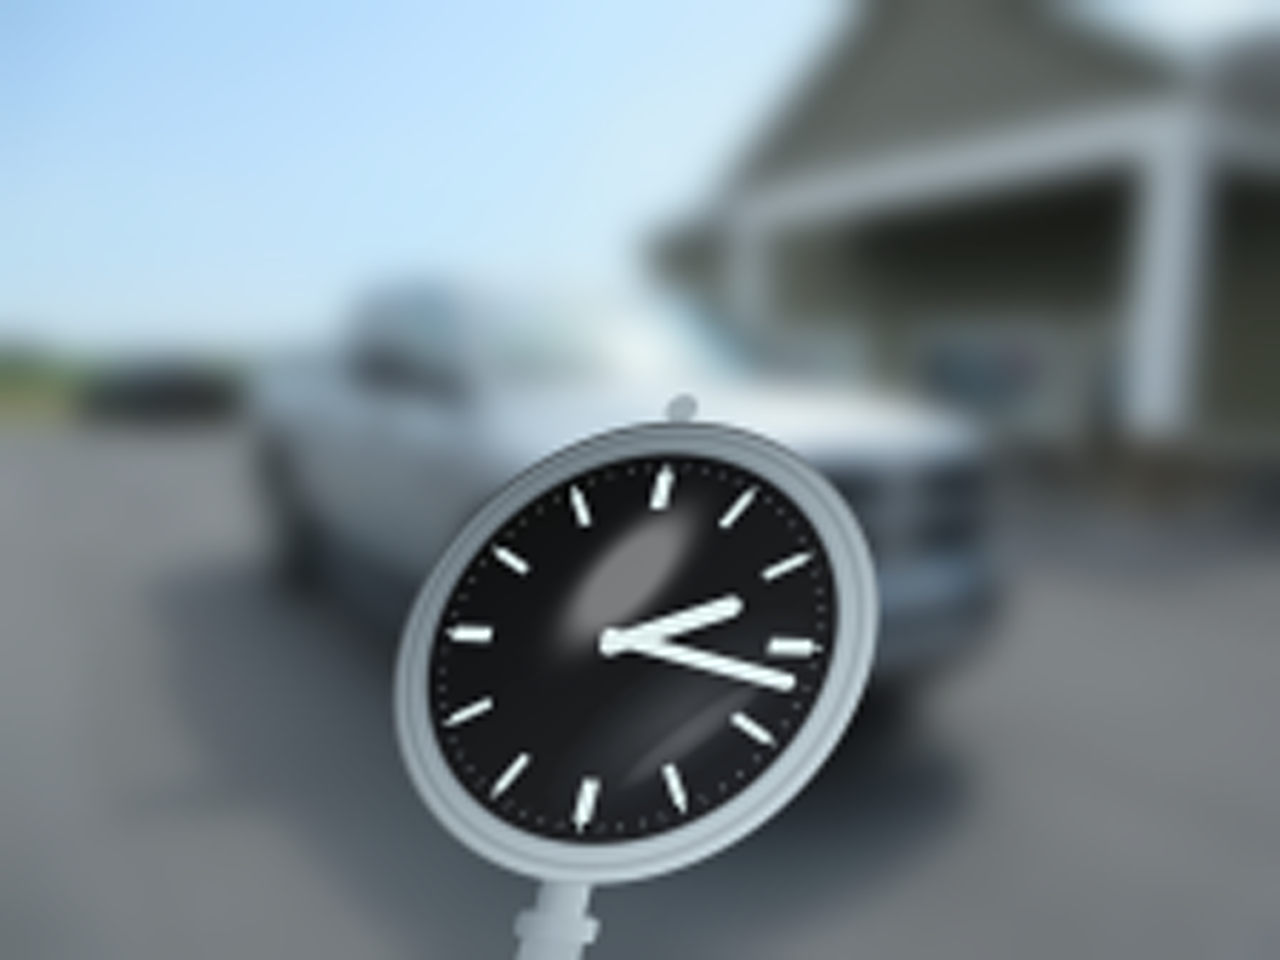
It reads {"hour": 2, "minute": 17}
